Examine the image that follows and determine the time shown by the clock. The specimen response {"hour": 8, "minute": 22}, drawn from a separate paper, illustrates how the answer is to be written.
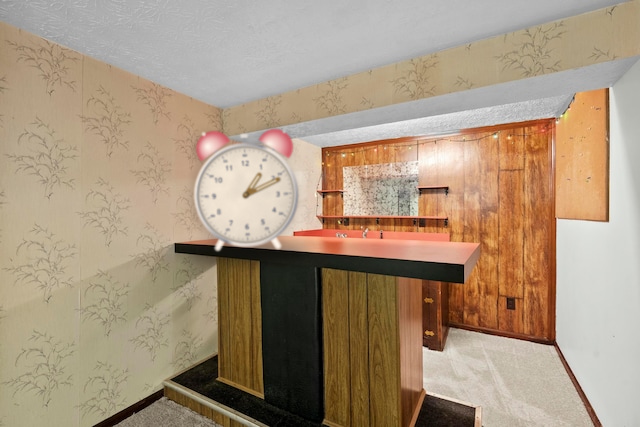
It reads {"hour": 1, "minute": 11}
